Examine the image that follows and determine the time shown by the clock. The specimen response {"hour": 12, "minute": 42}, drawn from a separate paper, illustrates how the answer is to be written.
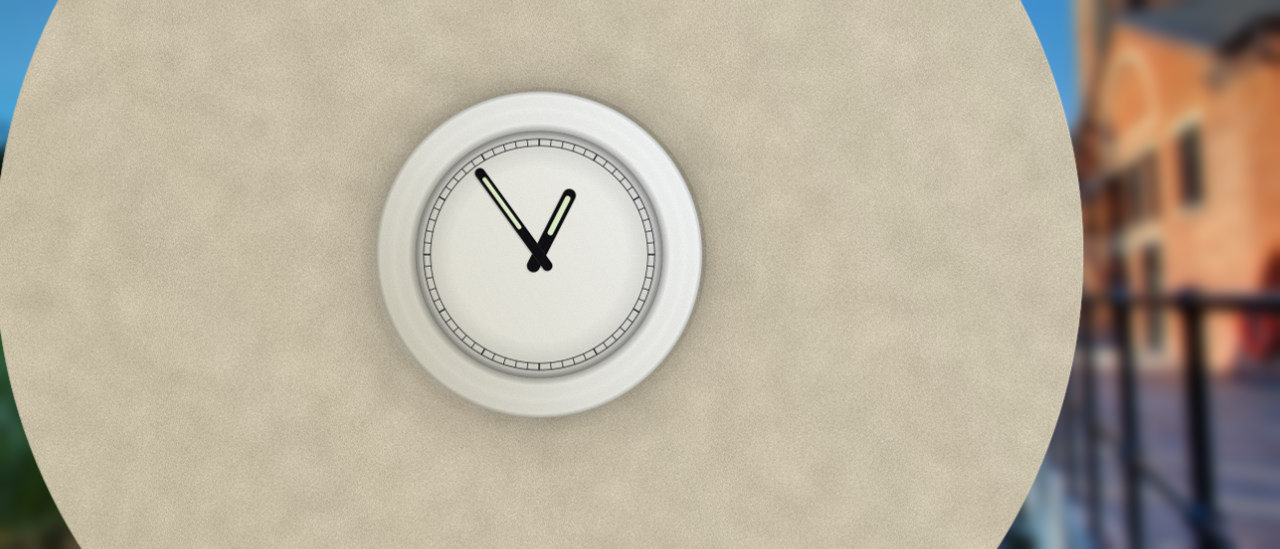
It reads {"hour": 12, "minute": 54}
